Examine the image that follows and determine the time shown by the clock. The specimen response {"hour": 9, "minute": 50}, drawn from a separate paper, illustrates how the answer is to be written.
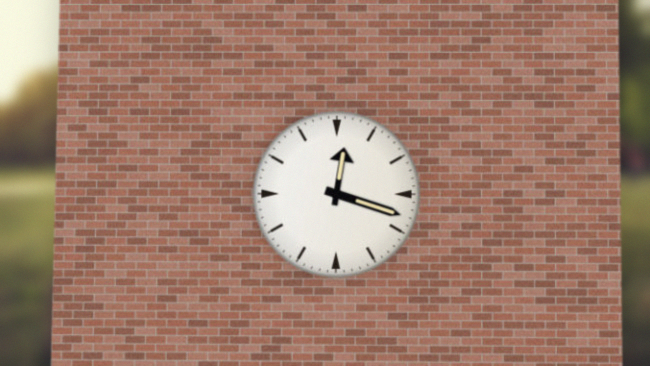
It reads {"hour": 12, "minute": 18}
